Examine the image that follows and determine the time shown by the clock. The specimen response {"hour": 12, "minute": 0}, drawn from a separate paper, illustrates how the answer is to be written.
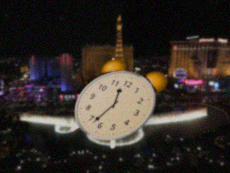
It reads {"hour": 11, "minute": 33}
